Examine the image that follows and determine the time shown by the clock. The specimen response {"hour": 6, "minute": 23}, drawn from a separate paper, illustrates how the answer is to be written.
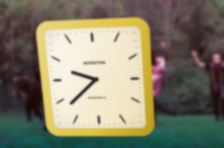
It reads {"hour": 9, "minute": 38}
